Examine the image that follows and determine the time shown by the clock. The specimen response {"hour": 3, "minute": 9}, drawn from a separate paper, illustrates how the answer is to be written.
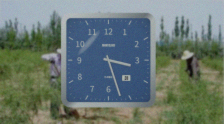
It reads {"hour": 3, "minute": 27}
